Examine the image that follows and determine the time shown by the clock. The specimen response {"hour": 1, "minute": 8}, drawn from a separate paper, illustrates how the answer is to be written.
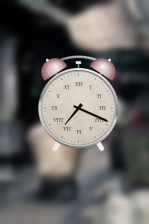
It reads {"hour": 7, "minute": 19}
